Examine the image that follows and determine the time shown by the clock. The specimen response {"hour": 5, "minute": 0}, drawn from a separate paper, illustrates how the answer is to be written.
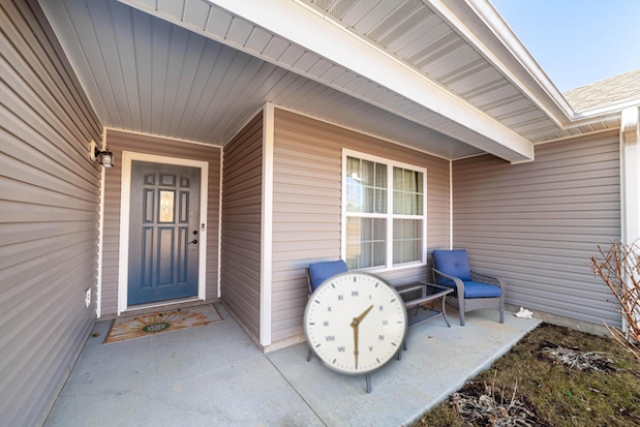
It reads {"hour": 1, "minute": 30}
